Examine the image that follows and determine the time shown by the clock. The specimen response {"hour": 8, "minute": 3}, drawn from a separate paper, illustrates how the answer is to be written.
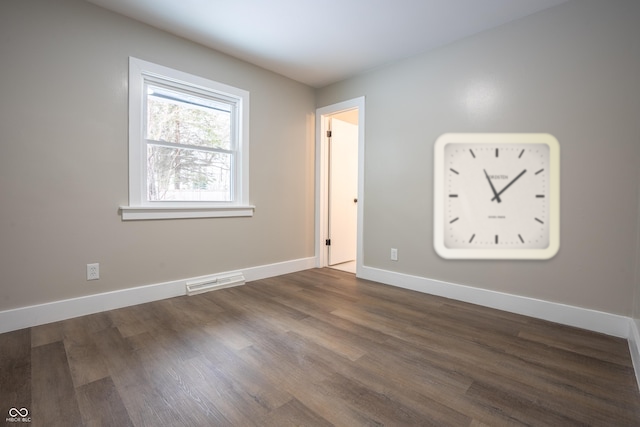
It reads {"hour": 11, "minute": 8}
